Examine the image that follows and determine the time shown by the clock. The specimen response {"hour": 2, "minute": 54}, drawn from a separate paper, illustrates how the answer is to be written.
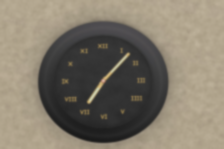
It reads {"hour": 7, "minute": 7}
